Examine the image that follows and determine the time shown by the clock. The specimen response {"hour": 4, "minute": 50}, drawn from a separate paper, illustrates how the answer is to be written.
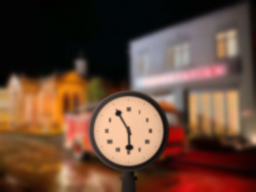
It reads {"hour": 5, "minute": 55}
